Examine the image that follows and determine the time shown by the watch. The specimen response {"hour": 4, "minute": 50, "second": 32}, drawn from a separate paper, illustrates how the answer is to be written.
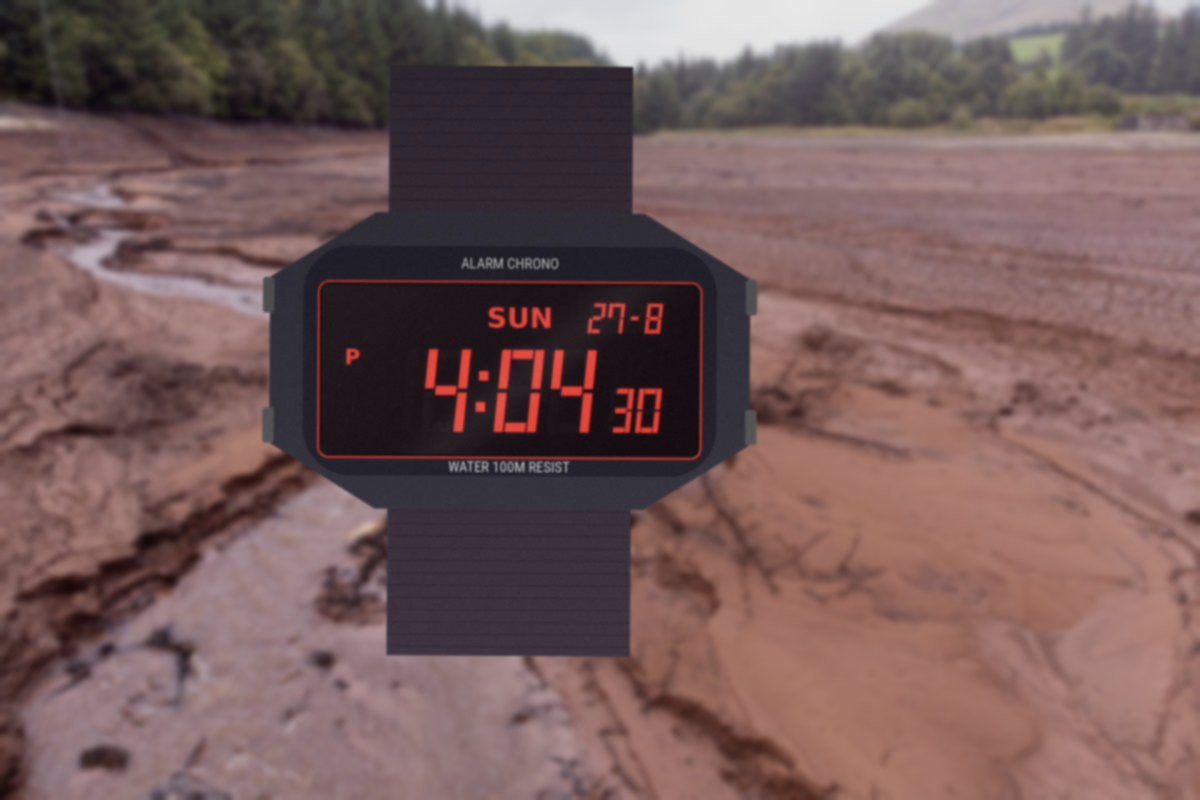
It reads {"hour": 4, "minute": 4, "second": 30}
